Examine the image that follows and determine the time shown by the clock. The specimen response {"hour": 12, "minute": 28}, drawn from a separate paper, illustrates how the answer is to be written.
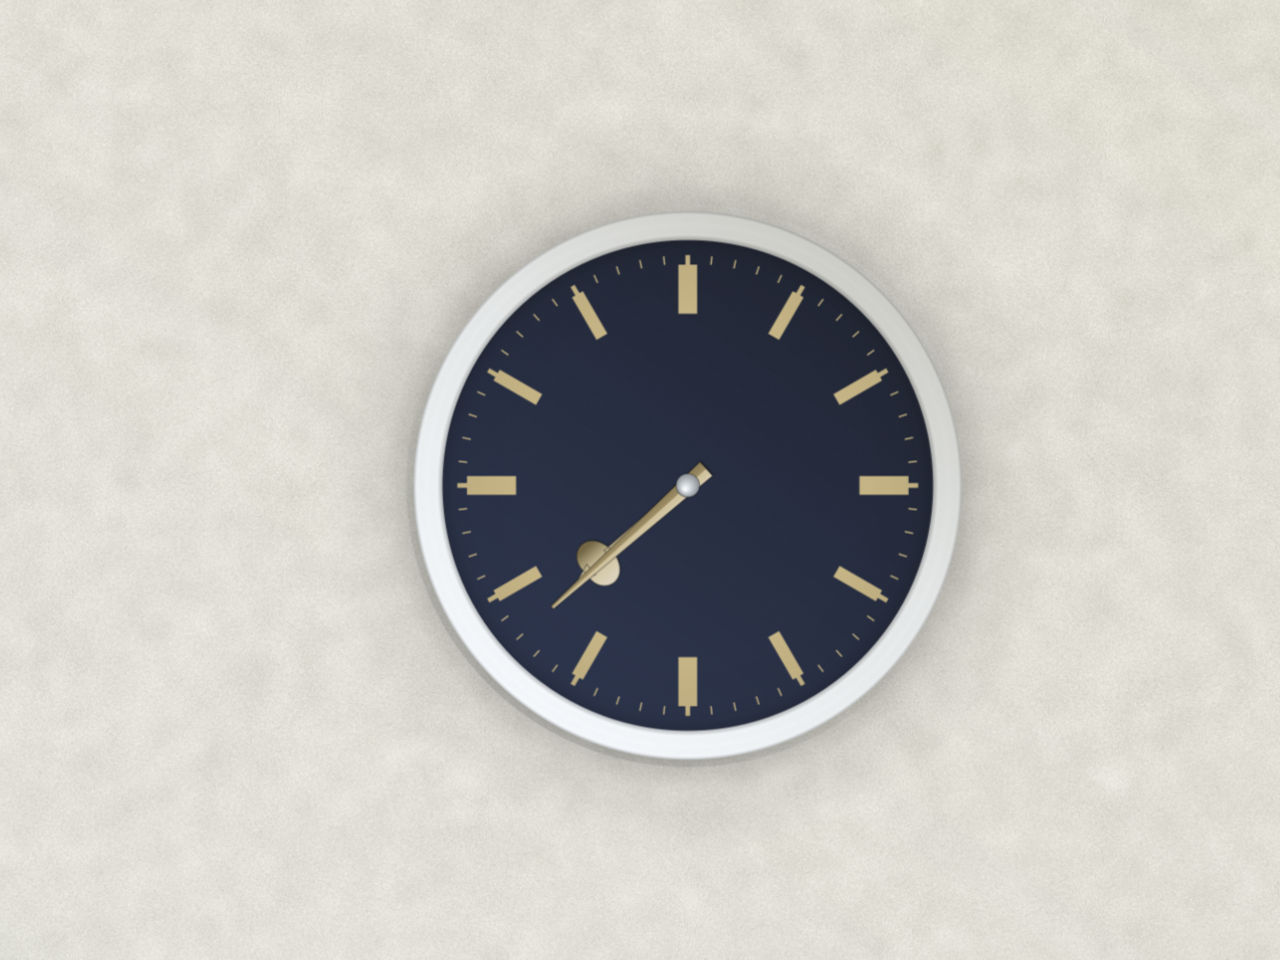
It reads {"hour": 7, "minute": 38}
